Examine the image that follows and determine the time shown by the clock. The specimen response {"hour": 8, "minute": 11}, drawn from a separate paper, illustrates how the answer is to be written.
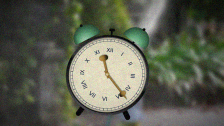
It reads {"hour": 11, "minute": 23}
